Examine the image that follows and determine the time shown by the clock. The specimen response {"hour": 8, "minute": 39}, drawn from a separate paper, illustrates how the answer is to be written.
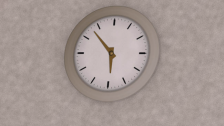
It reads {"hour": 5, "minute": 53}
